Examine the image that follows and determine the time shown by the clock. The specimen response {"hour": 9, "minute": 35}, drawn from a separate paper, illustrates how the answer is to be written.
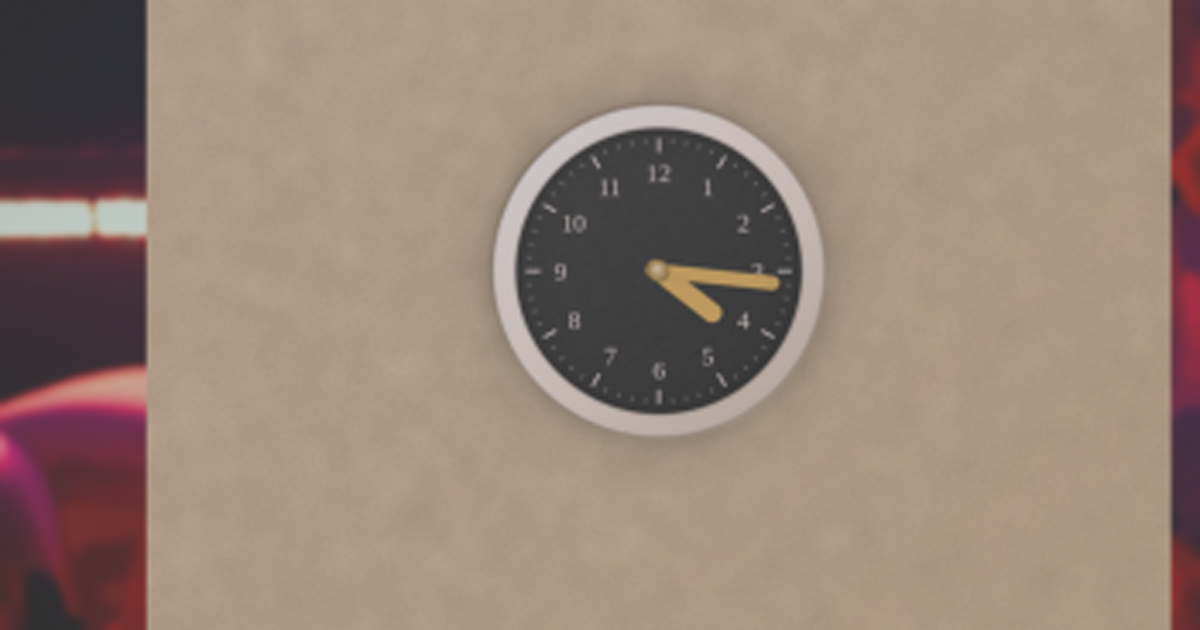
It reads {"hour": 4, "minute": 16}
